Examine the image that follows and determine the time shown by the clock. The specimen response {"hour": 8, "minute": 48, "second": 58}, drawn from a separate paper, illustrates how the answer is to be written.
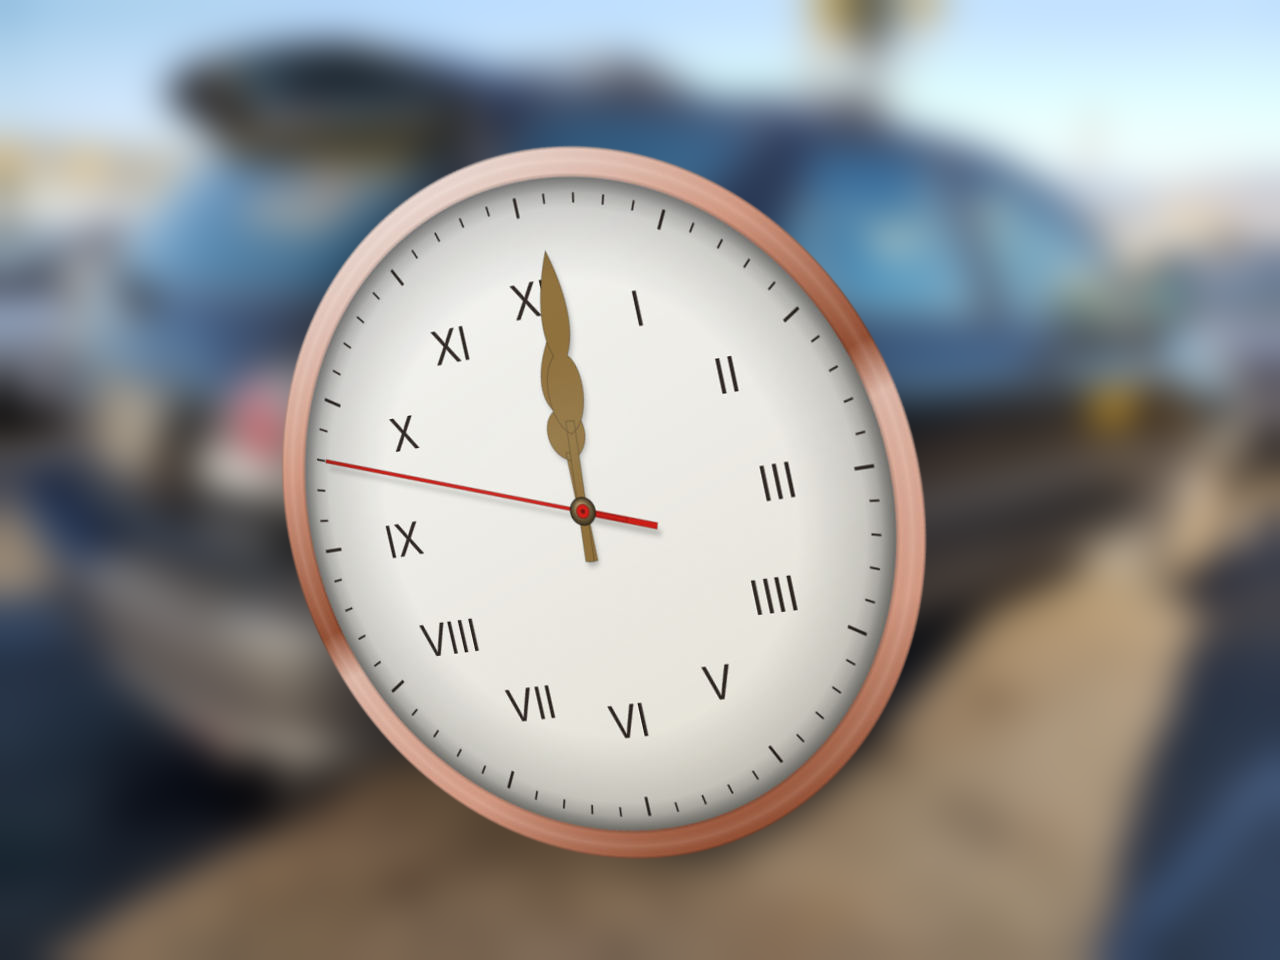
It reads {"hour": 12, "minute": 0, "second": 48}
